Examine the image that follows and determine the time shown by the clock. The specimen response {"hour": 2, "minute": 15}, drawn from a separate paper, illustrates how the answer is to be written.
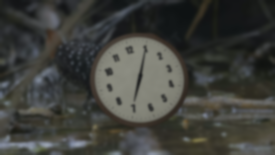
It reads {"hour": 7, "minute": 5}
